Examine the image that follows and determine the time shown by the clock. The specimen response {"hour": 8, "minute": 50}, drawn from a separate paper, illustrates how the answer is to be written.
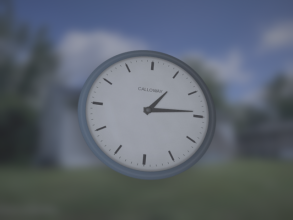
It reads {"hour": 1, "minute": 14}
